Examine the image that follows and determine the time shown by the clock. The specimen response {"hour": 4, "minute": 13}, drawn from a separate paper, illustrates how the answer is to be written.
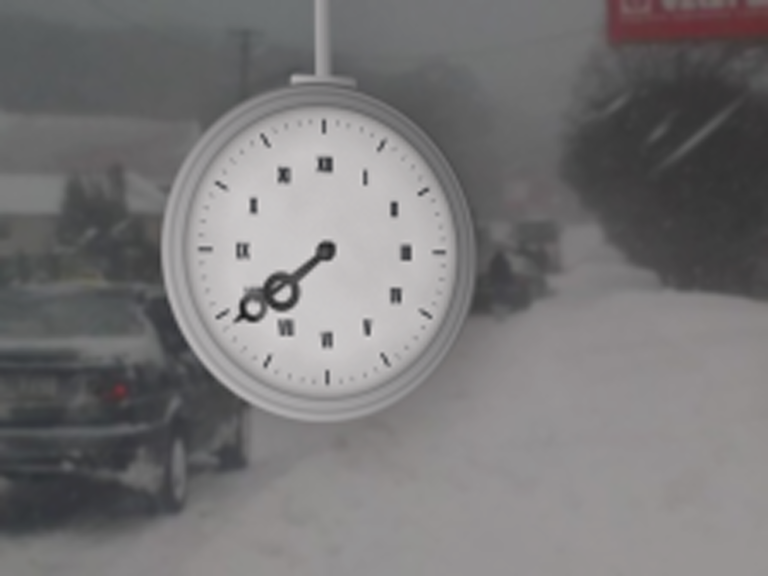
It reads {"hour": 7, "minute": 39}
